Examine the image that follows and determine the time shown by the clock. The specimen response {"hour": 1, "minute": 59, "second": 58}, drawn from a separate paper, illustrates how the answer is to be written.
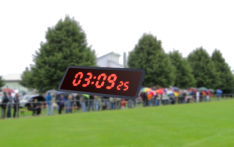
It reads {"hour": 3, "minute": 9, "second": 25}
